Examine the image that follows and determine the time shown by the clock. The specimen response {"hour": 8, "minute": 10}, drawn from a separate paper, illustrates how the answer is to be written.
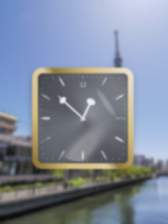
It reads {"hour": 12, "minute": 52}
